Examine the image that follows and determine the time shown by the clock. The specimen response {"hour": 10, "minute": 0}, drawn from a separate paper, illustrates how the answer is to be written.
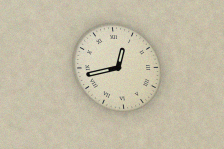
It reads {"hour": 12, "minute": 43}
